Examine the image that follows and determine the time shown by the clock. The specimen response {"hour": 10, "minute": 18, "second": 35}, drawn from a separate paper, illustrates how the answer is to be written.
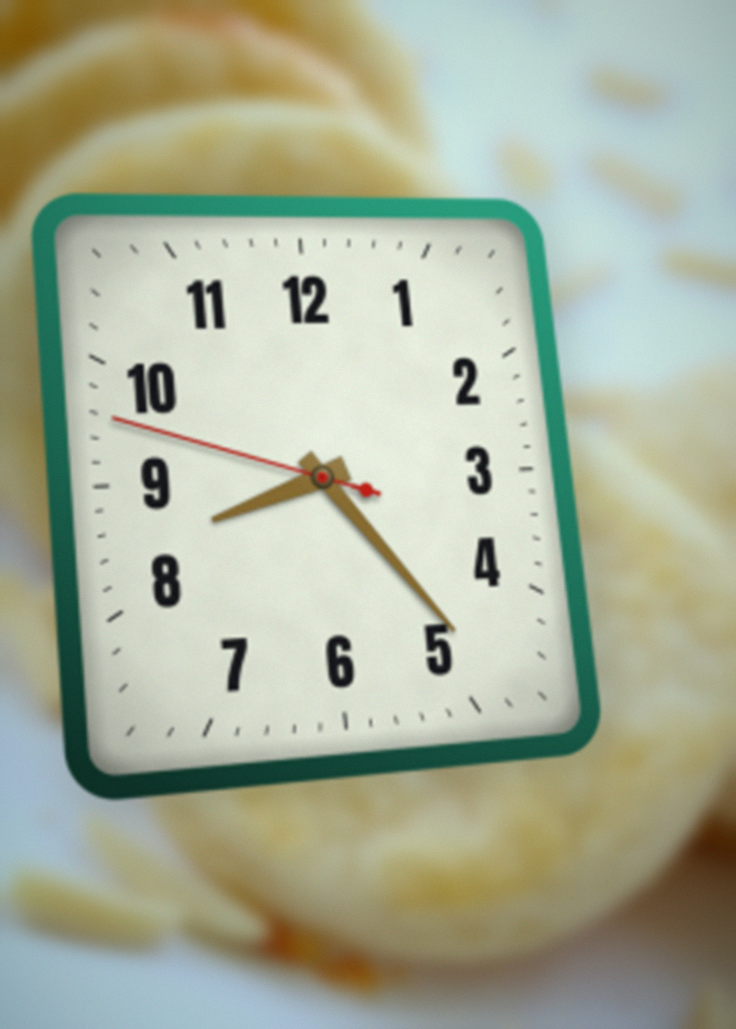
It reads {"hour": 8, "minute": 23, "second": 48}
